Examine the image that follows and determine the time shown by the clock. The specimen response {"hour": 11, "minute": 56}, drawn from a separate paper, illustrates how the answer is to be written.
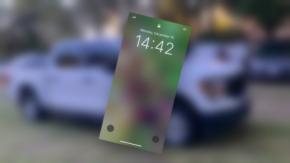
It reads {"hour": 14, "minute": 42}
